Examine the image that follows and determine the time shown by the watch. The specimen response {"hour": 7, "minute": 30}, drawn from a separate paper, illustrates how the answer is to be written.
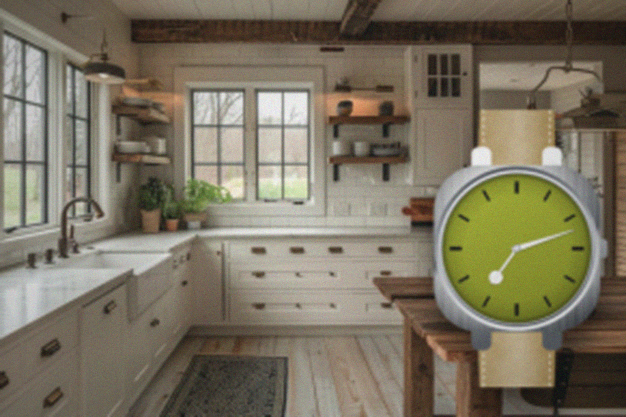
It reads {"hour": 7, "minute": 12}
